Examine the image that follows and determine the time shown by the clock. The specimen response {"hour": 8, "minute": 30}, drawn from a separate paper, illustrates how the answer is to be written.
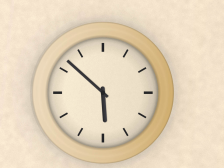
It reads {"hour": 5, "minute": 52}
